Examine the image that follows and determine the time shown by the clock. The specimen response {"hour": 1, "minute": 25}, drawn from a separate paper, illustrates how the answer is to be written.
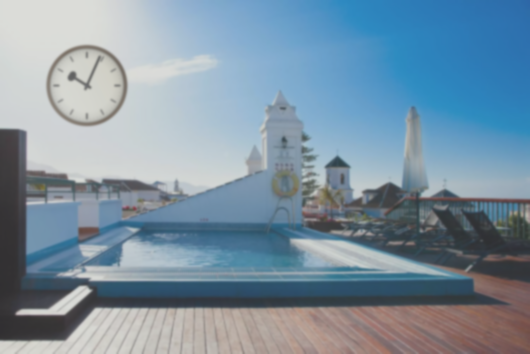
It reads {"hour": 10, "minute": 4}
